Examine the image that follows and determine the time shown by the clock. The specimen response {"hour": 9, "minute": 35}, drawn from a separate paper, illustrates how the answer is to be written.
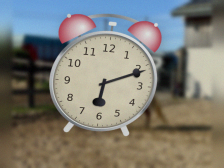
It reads {"hour": 6, "minute": 11}
